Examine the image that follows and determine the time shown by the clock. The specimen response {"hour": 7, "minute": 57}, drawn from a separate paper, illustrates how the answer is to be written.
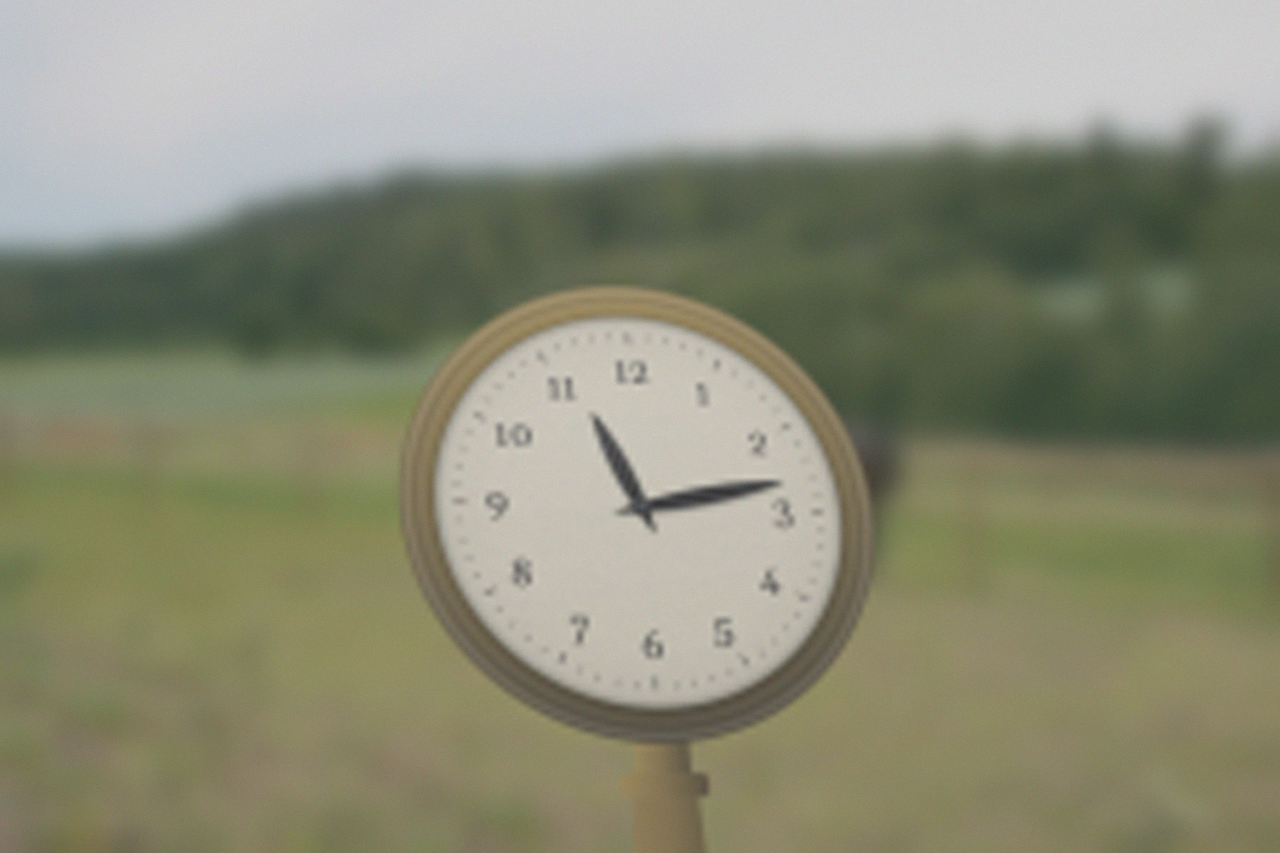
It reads {"hour": 11, "minute": 13}
